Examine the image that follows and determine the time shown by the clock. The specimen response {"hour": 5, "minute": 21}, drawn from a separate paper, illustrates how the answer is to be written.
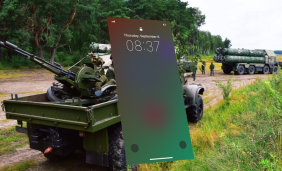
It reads {"hour": 8, "minute": 37}
